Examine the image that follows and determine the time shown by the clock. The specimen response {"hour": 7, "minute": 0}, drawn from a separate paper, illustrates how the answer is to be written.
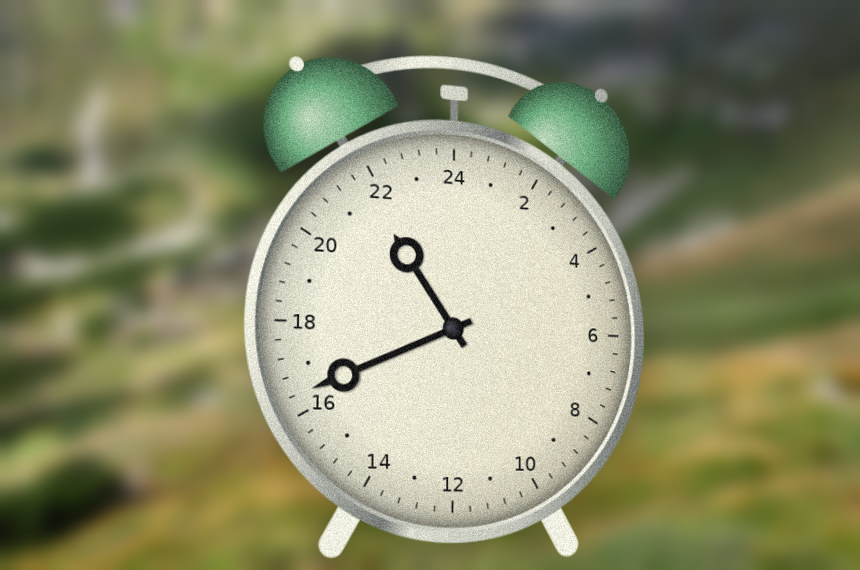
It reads {"hour": 21, "minute": 41}
